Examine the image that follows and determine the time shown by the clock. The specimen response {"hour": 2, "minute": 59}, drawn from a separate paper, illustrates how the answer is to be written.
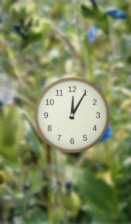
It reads {"hour": 12, "minute": 5}
